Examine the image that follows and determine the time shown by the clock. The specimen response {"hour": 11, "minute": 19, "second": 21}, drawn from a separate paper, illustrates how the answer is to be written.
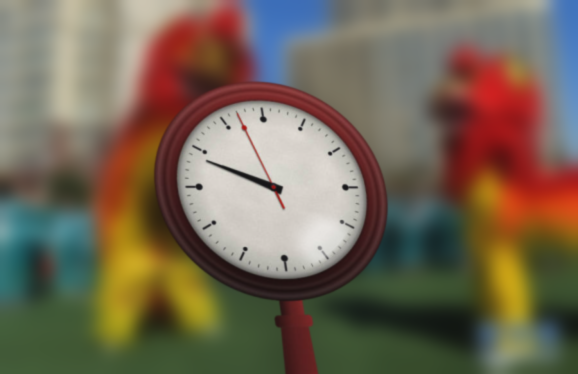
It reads {"hour": 9, "minute": 48, "second": 57}
